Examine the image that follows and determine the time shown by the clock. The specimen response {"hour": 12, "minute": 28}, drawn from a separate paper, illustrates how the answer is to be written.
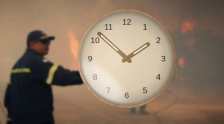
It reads {"hour": 1, "minute": 52}
